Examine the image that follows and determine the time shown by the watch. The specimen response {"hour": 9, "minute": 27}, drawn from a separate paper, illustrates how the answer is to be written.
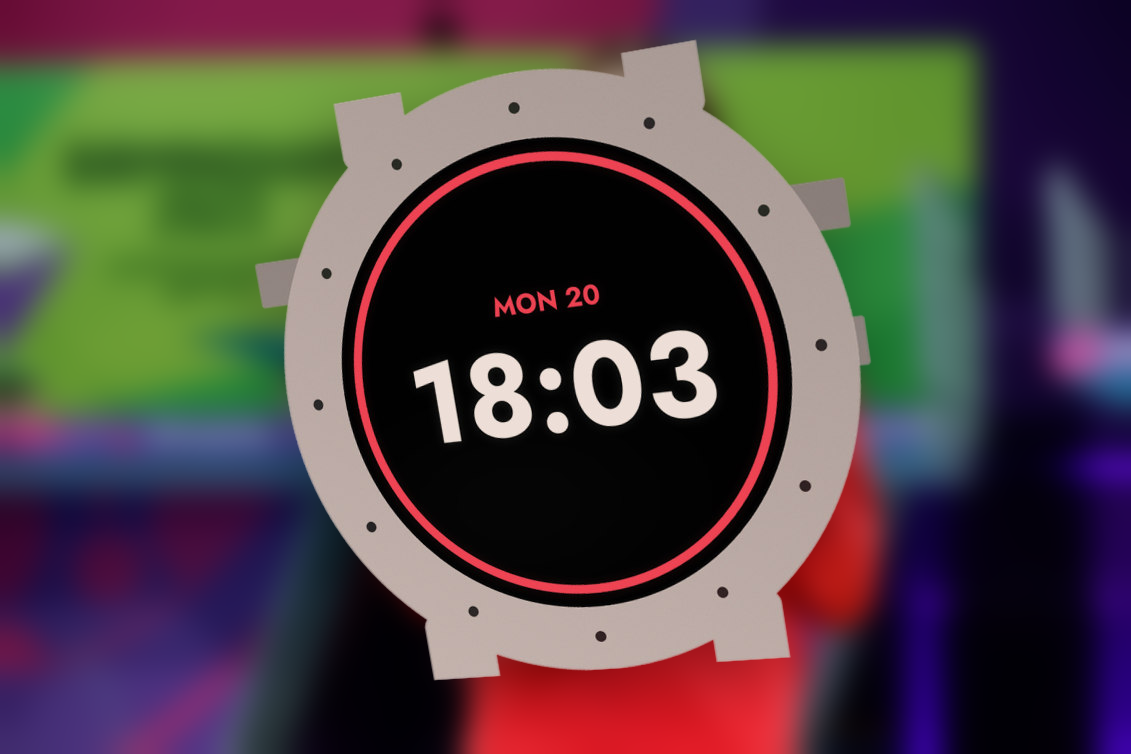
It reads {"hour": 18, "minute": 3}
